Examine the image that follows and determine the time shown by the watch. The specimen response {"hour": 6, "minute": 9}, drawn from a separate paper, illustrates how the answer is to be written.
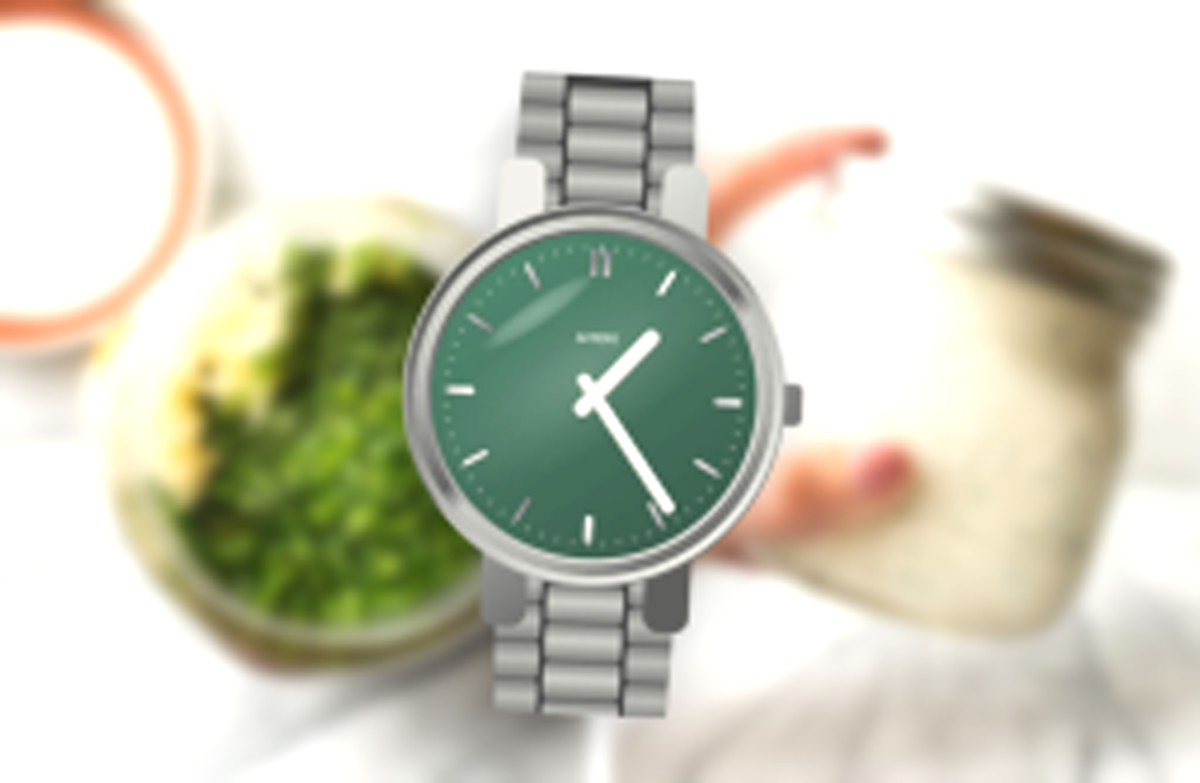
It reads {"hour": 1, "minute": 24}
